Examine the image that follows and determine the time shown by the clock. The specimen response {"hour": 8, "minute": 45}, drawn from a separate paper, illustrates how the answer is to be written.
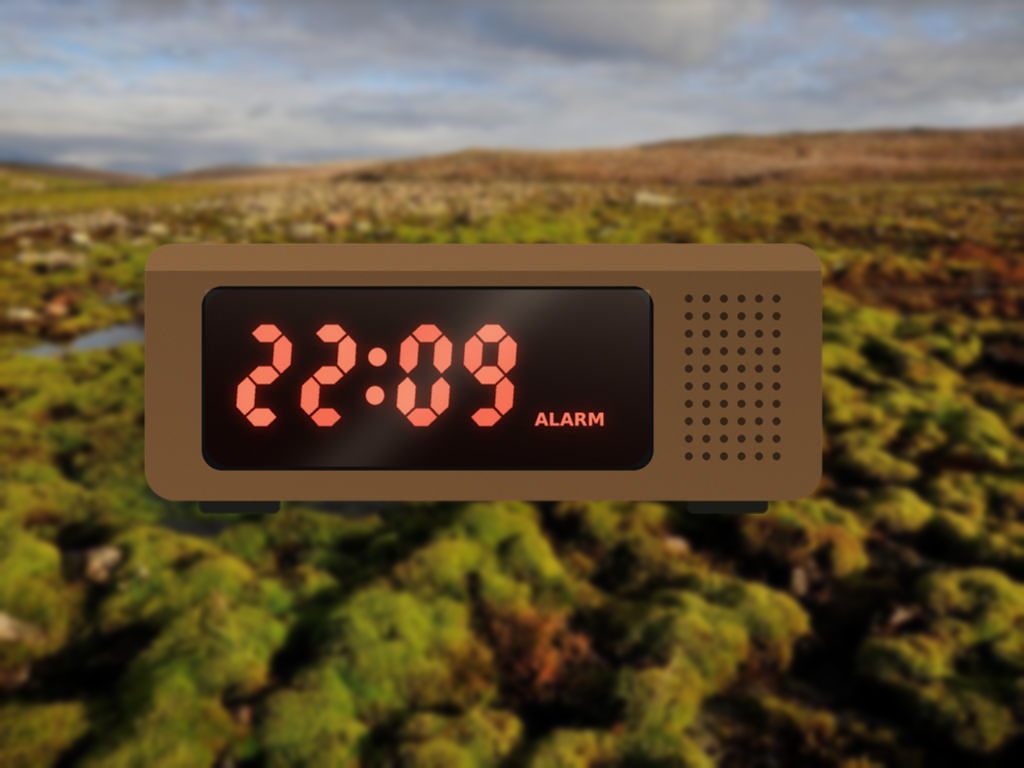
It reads {"hour": 22, "minute": 9}
